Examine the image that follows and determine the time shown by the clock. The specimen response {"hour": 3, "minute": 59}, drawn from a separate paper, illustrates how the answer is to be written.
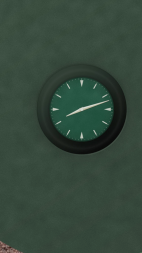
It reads {"hour": 8, "minute": 12}
